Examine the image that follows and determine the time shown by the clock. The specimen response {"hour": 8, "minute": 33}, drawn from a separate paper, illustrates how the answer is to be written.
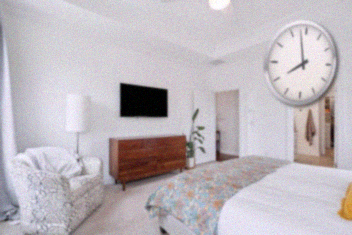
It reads {"hour": 7, "minute": 58}
